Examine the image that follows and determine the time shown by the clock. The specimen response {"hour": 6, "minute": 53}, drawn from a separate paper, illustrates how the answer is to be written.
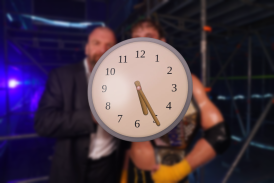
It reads {"hour": 5, "minute": 25}
